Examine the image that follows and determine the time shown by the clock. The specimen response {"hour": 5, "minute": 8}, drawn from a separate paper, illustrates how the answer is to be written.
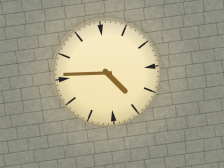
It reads {"hour": 4, "minute": 46}
